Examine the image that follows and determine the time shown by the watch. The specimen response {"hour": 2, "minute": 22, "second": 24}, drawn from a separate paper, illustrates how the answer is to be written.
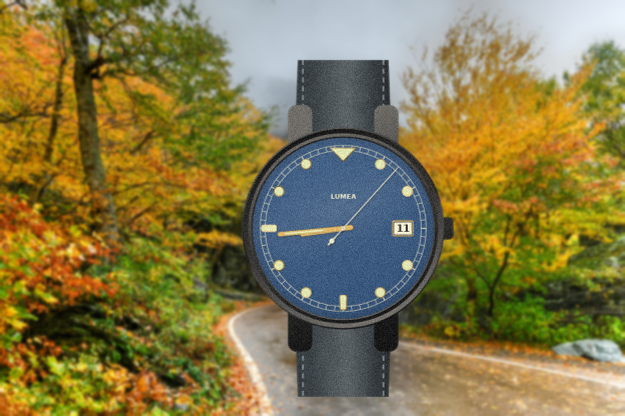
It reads {"hour": 8, "minute": 44, "second": 7}
